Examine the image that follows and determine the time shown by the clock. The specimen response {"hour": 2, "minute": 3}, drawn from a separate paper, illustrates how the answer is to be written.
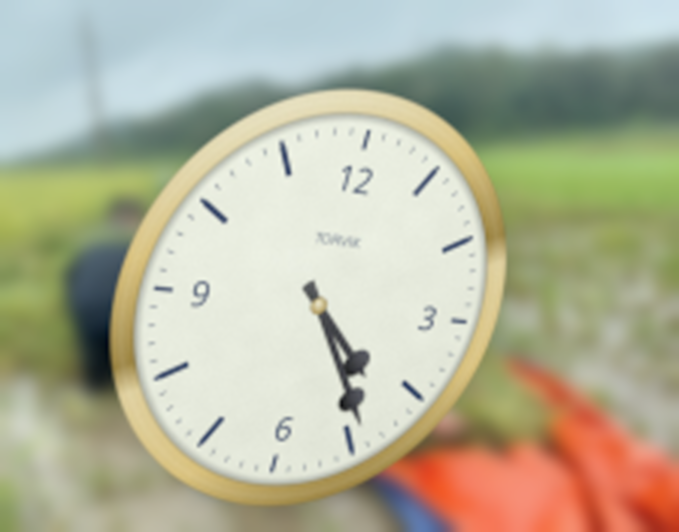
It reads {"hour": 4, "minute": 24}
